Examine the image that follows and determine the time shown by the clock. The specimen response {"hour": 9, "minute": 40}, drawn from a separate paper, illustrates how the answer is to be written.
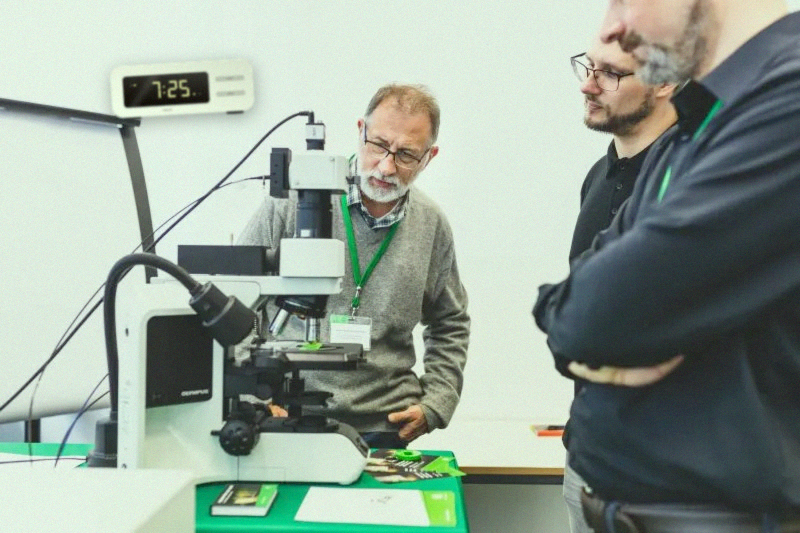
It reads {"hour": 7, "minute": 25}
